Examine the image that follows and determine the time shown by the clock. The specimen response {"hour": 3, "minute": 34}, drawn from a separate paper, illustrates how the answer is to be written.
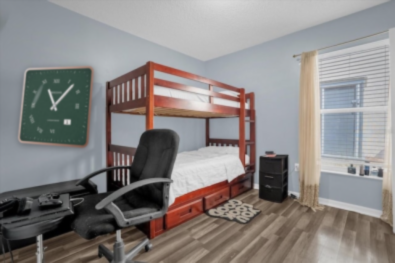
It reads {"hour": 11, "minute": 7}
